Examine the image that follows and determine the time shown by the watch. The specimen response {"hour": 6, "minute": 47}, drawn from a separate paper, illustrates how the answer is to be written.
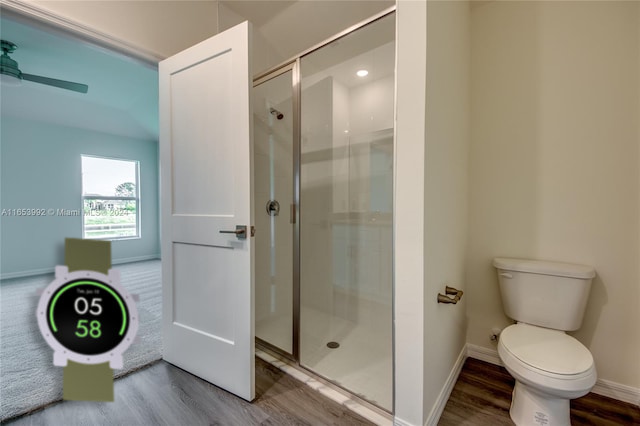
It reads {"hour": 5, "minute": 58}
